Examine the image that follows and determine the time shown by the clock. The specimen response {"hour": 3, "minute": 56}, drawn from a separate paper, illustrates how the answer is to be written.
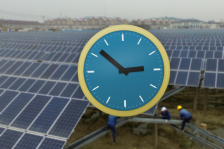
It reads {"hour": 2, "minute": 52}
